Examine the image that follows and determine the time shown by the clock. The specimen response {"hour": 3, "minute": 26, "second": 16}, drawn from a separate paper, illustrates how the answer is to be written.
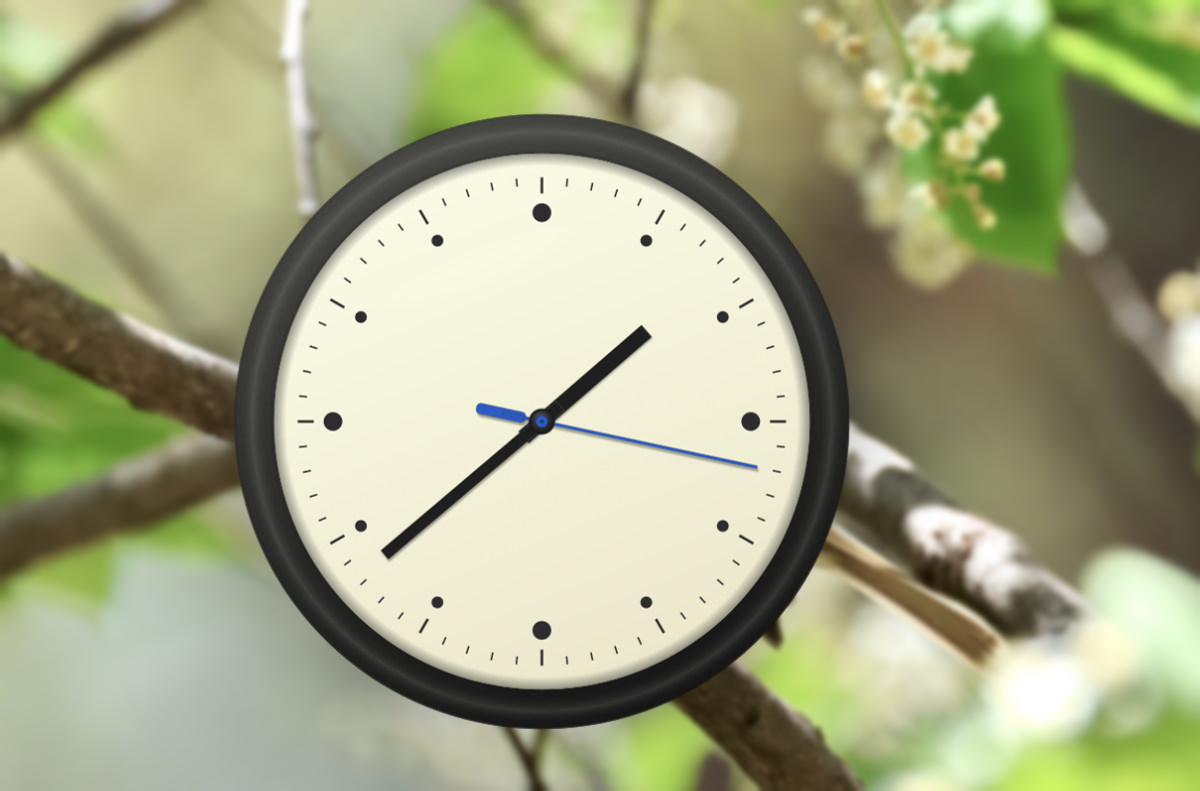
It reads {"hour": 1, "minute": 38, "second": 17}
